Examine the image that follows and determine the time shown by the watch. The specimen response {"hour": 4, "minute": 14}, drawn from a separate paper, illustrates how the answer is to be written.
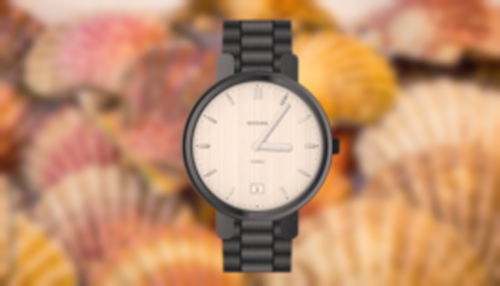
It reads {"hour": 3, "minute": 6}
